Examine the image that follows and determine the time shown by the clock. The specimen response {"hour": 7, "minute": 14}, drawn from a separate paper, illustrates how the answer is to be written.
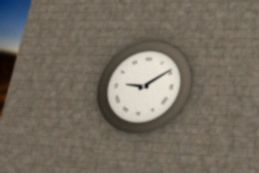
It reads {"hour": 9, "minute": 9}
